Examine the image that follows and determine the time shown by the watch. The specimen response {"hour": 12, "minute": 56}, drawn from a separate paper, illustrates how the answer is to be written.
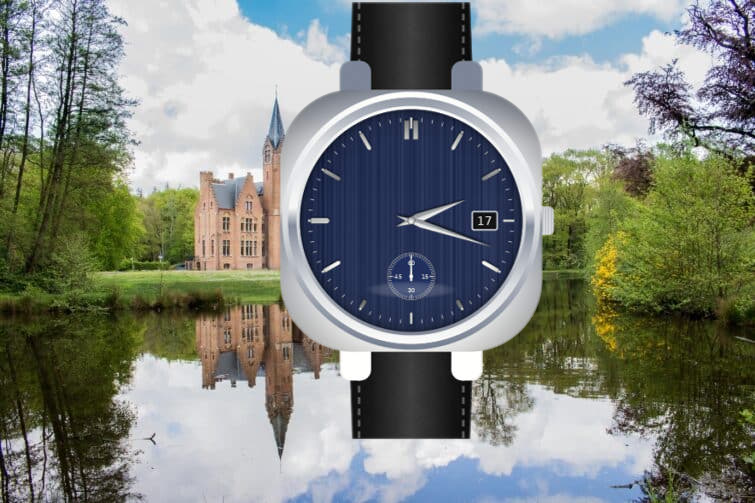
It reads {"hour": 2, "minute": 18}
